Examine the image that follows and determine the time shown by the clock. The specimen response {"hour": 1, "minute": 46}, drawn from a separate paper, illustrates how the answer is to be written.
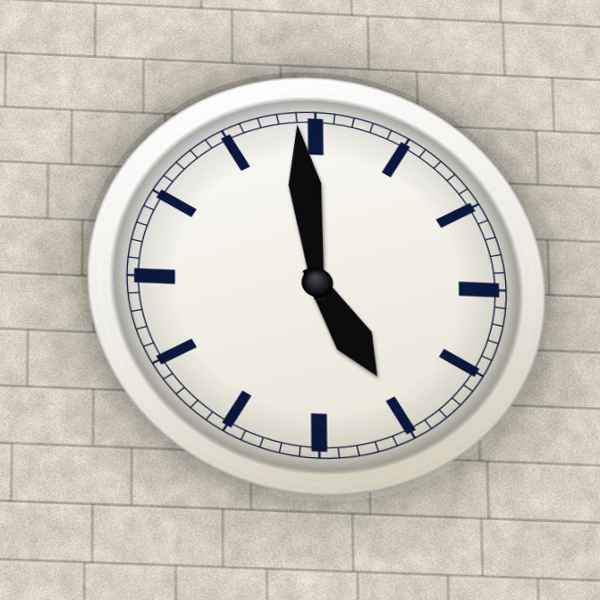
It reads {"hour": 4, "minute": 59}
